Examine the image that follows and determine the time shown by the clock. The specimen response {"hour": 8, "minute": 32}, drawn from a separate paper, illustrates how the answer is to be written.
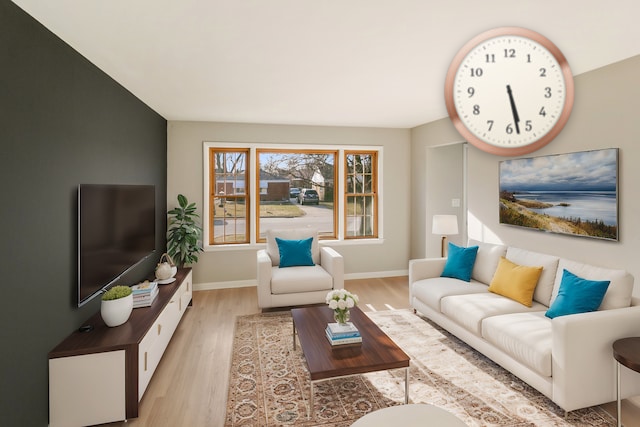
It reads {"hour": 5, "minute": 28}
